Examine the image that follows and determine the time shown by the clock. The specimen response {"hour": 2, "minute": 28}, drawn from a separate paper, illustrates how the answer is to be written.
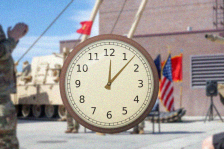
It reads {"hour": 12, "minute": 7}
